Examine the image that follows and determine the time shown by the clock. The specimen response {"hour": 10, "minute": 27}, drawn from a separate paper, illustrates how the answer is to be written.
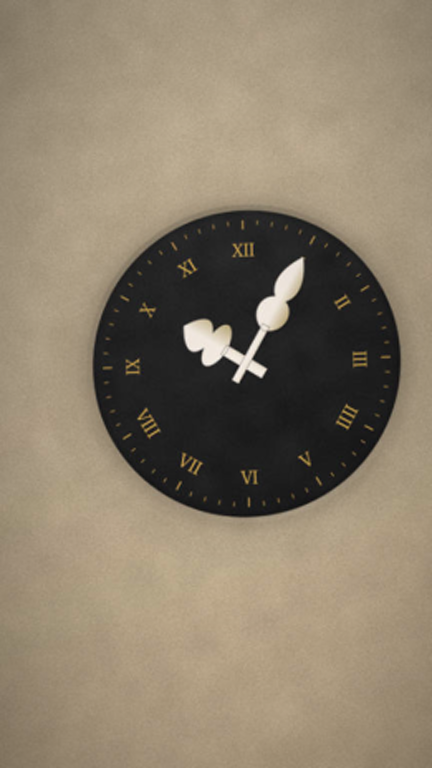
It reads {"hour": 10, "minute": 5}
